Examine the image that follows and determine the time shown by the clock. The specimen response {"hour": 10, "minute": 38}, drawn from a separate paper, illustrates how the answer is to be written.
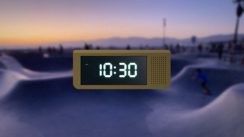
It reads {"hour": 10, "minute": 30}
